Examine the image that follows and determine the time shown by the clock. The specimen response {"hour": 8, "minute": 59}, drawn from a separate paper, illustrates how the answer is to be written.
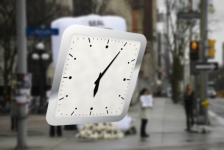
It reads {"hour": 6, "minute": 5}
